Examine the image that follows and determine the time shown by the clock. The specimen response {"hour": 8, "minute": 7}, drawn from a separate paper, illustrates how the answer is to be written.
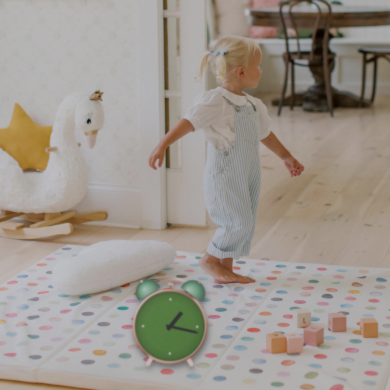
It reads {"hour": 1, "minute": 17}
